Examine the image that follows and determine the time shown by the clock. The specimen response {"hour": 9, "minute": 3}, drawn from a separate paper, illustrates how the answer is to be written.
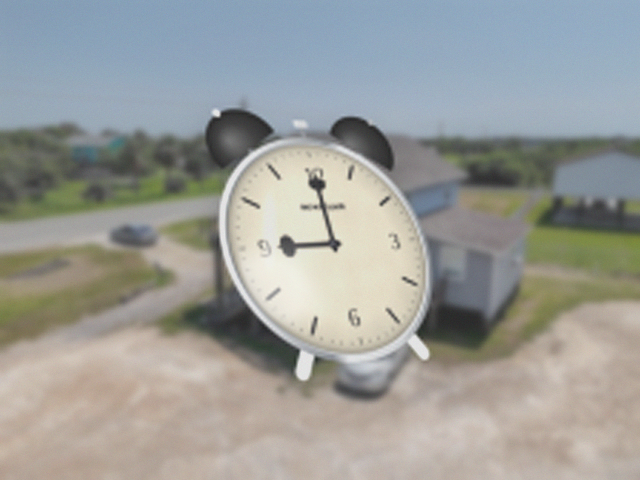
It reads {"hour": 9, "minute": 0}
